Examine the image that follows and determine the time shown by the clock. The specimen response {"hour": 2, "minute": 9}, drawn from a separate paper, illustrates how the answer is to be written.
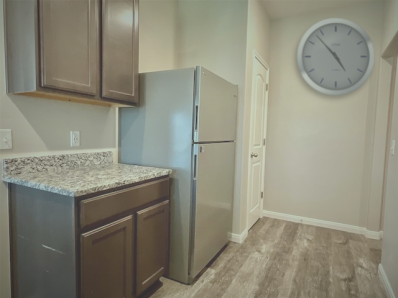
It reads {"hour": 4, "minute": 53}
